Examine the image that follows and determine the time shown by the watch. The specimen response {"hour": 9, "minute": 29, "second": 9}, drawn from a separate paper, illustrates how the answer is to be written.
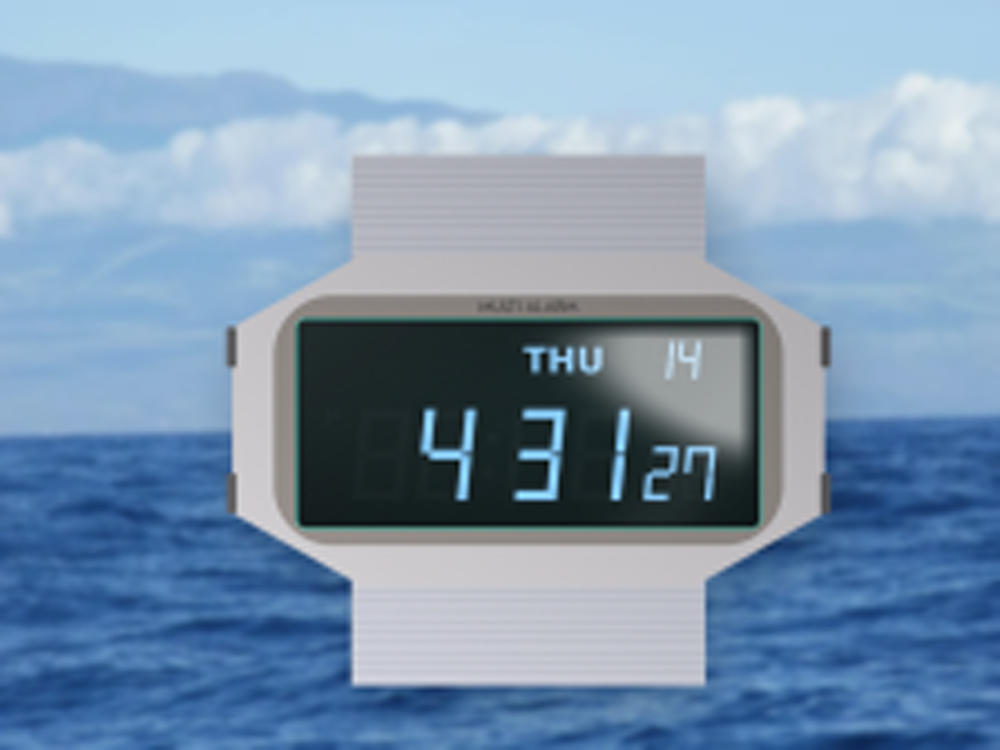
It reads {"hour": 4, "minute": 31, "second": 27}
